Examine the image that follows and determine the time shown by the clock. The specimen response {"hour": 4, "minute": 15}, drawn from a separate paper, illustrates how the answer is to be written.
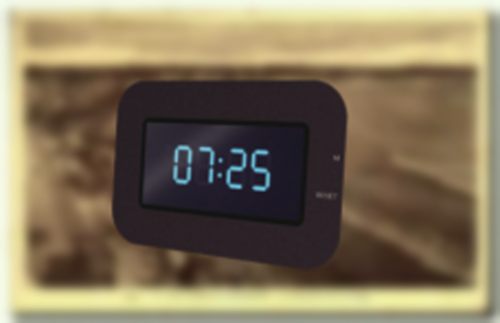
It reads {"hour": 7, "minute": 25}
